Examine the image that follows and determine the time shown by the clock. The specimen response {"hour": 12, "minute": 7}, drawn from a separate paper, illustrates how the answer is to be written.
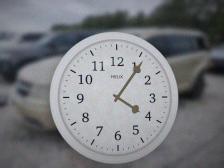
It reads {"hour": 4, "minute": 6}
